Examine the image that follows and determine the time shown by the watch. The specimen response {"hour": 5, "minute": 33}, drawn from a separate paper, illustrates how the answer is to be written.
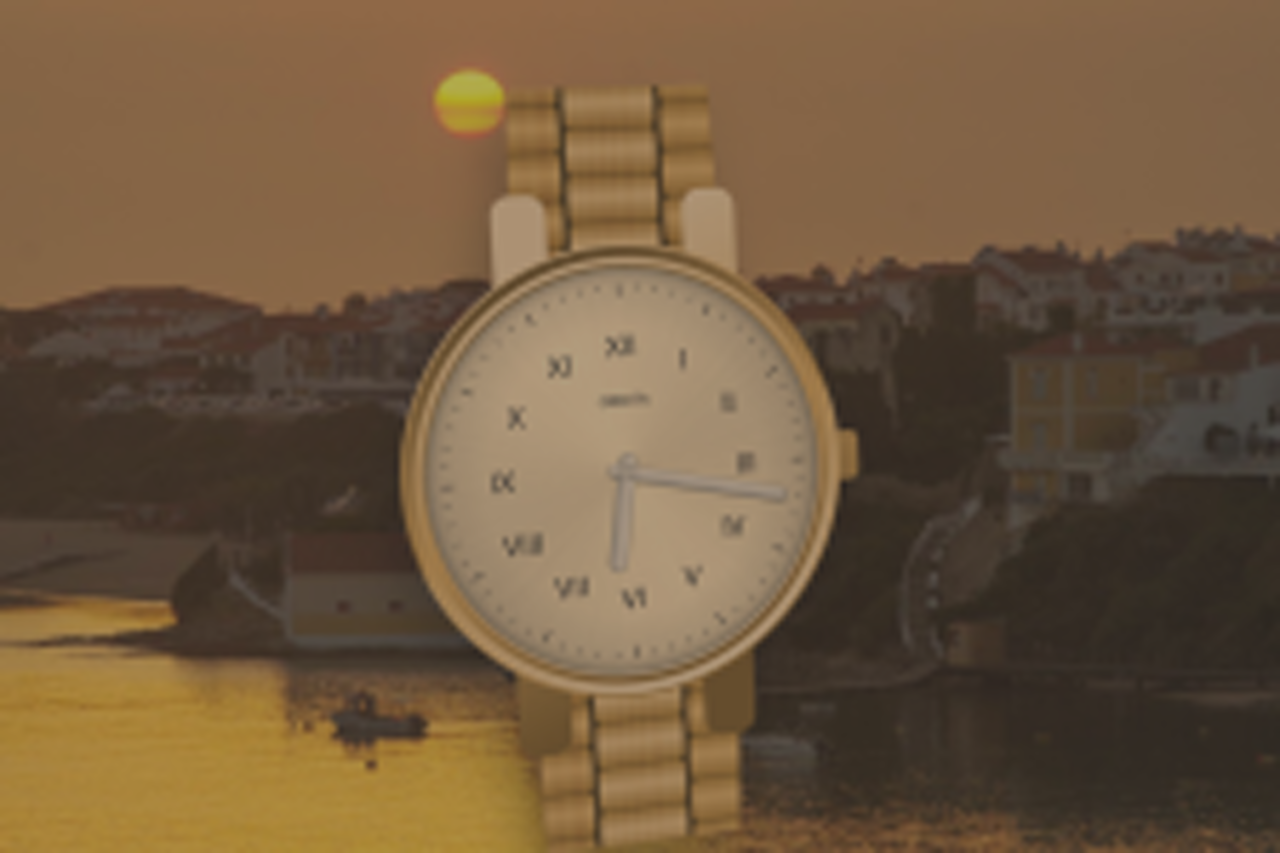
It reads {"hour": 6, "minute": 17}
